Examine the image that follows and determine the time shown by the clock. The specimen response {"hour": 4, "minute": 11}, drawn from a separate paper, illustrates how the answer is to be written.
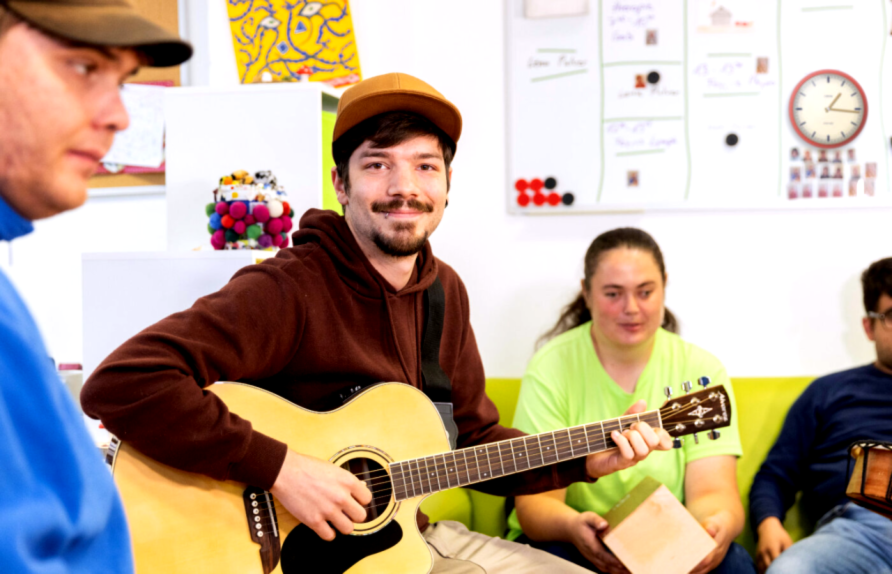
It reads {"hour": 1, "minute": 16}
